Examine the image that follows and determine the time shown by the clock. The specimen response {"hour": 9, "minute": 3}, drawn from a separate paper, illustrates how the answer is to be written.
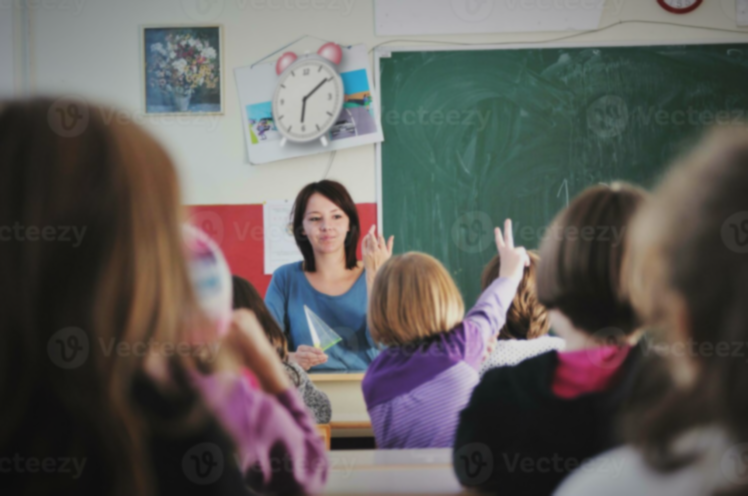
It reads {"hour": 6, "minute": 9}
